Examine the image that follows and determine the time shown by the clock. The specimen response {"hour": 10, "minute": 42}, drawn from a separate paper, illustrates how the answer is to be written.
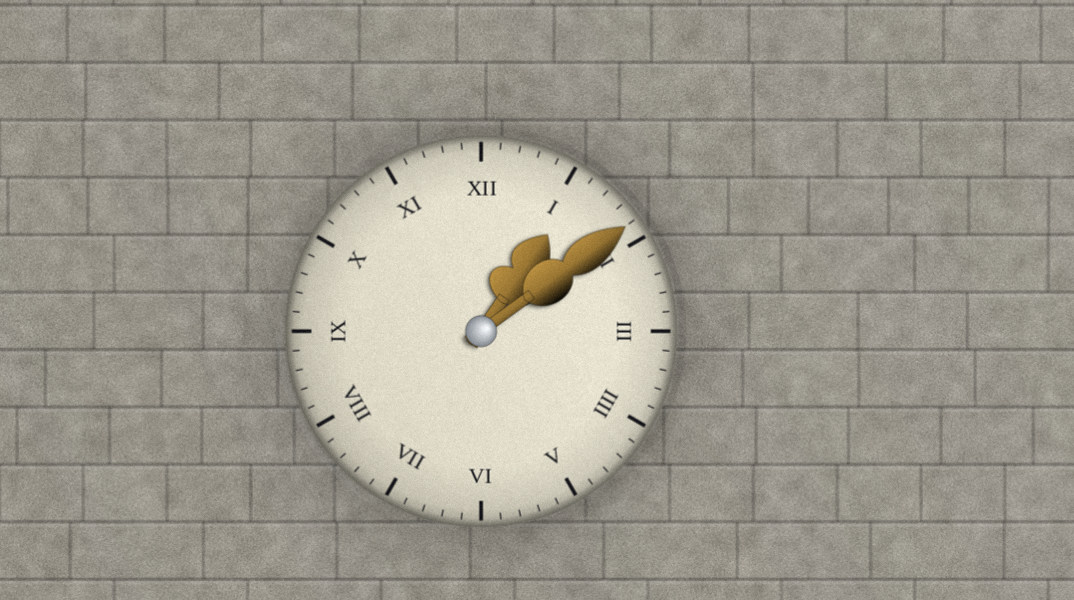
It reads {"hour": 1, "minute": 9}
